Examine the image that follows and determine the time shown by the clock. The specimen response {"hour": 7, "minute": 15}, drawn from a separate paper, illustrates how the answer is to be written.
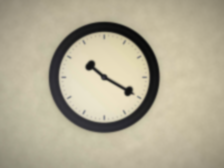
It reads {"hour": 10, "minute": 20}
